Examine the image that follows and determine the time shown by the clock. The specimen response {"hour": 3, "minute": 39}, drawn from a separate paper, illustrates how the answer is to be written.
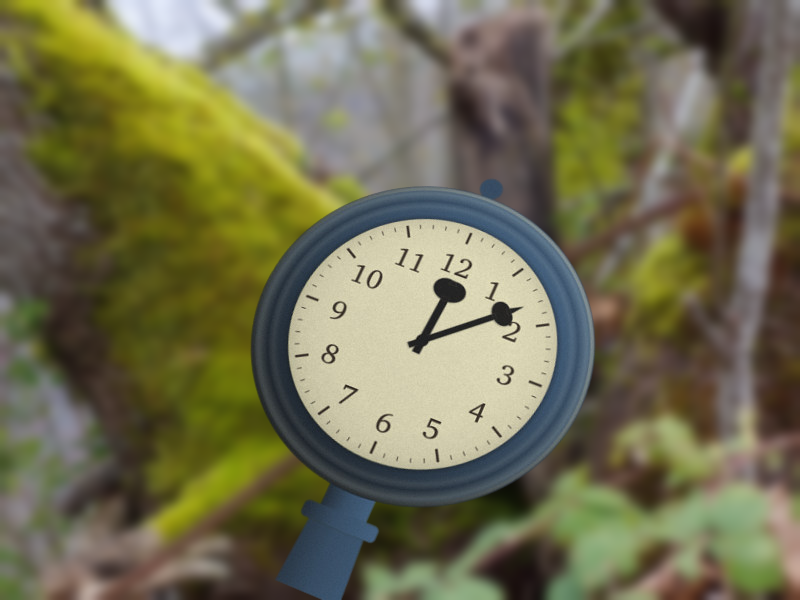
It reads {"hour": 12, "minute": 8}
